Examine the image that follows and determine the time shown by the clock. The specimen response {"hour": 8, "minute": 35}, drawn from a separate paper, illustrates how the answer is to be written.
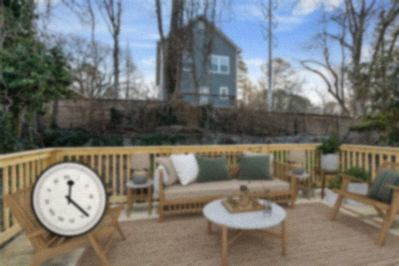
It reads {"hour": 12, "minute": 23}
